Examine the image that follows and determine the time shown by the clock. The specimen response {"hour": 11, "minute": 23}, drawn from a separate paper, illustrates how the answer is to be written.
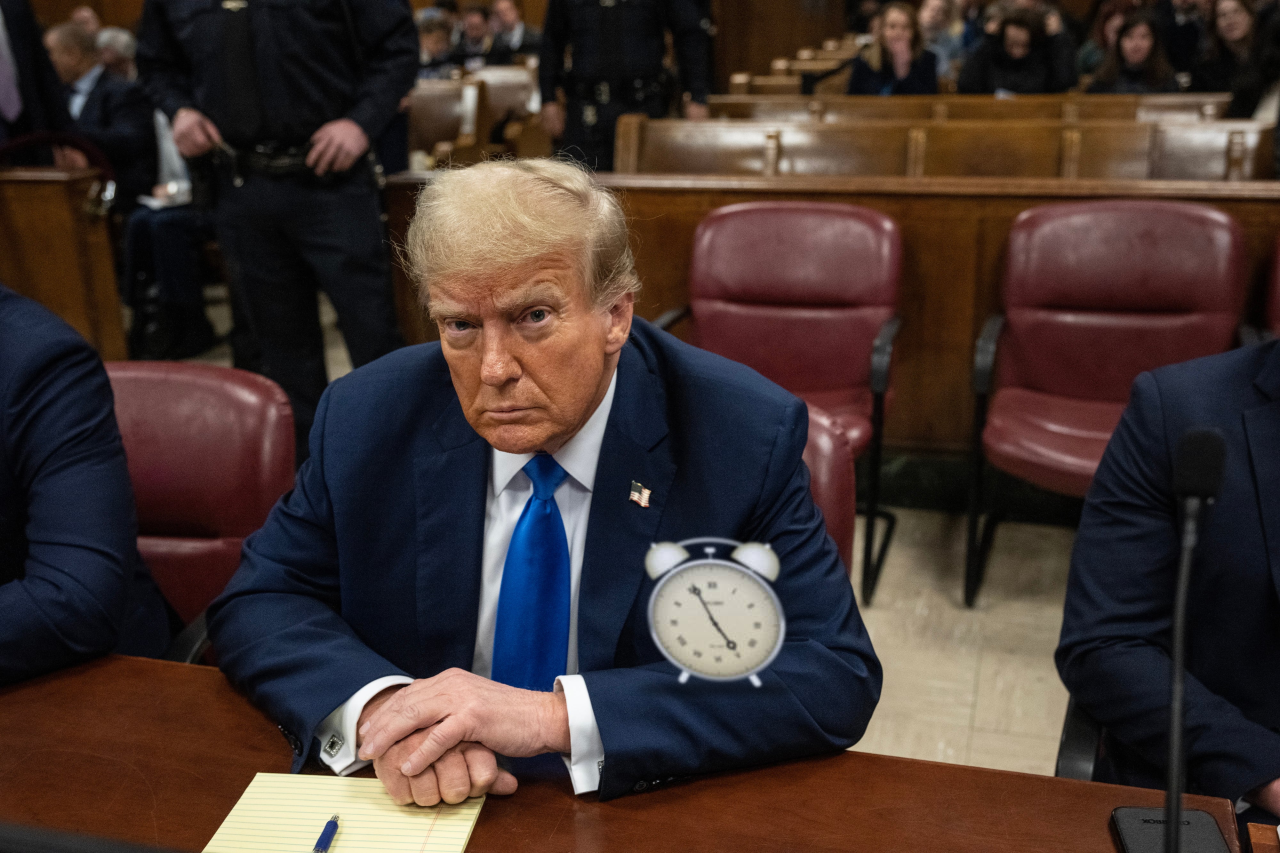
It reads {"hour": 4, "minute": 56}
